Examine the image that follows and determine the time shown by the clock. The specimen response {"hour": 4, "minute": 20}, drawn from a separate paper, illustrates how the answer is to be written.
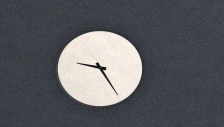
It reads {"hour": 9, "minute": 25}
